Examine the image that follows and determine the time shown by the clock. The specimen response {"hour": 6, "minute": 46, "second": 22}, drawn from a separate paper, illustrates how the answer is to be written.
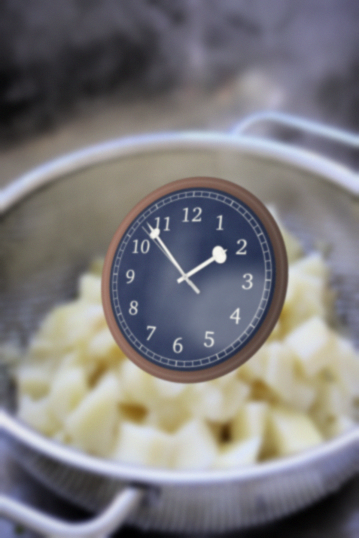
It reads {"hour": 1, "minute": 52, "second": 52}
